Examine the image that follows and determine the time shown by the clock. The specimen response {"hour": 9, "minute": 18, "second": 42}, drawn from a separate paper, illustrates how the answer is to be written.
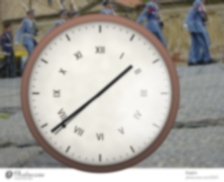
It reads {"hour": 1, "minute": 38, "second": 38}
